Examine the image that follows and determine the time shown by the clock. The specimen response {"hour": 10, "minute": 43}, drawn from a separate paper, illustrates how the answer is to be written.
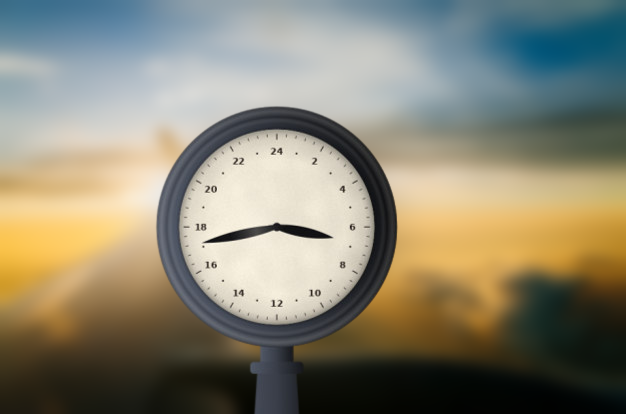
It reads {"hour": 6, "minute": 43}
